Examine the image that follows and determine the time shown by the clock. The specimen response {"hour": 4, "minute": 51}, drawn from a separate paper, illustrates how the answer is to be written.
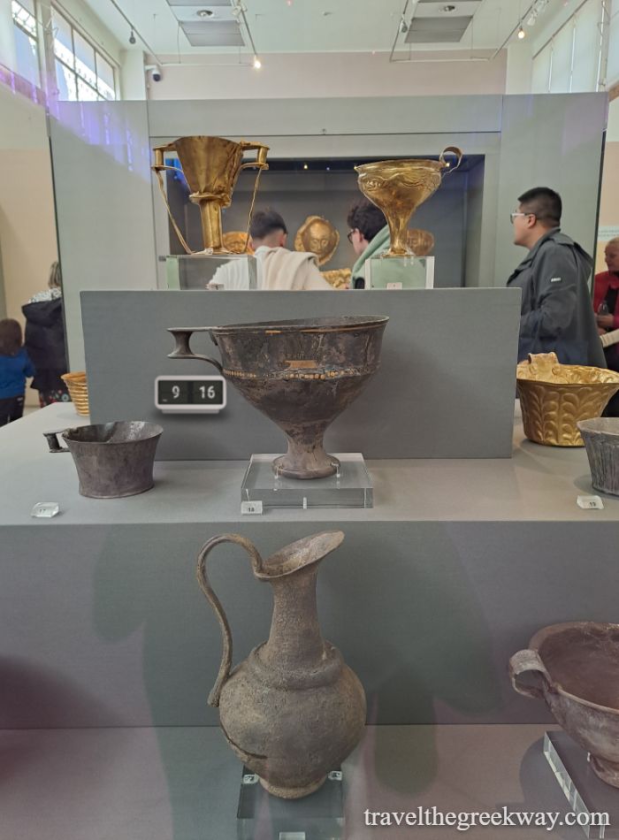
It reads {"hour": 9, "minute": 16}
